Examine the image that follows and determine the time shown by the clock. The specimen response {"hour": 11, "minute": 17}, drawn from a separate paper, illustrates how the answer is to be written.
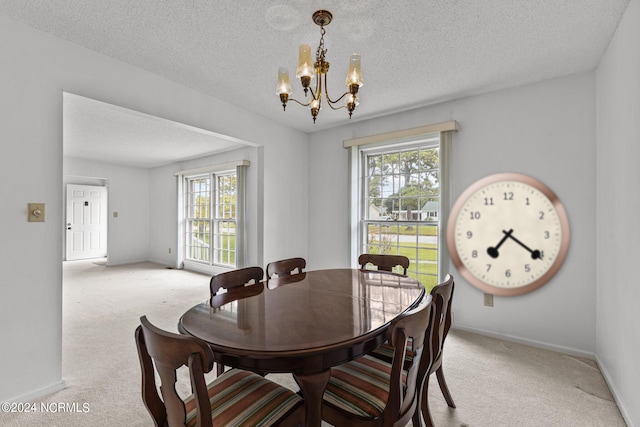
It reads {"hour": 7, "minute": 21}
